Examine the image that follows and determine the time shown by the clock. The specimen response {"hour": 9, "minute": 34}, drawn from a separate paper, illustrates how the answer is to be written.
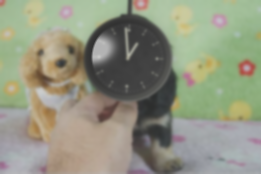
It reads {"hour": 12, "minute": 59}
